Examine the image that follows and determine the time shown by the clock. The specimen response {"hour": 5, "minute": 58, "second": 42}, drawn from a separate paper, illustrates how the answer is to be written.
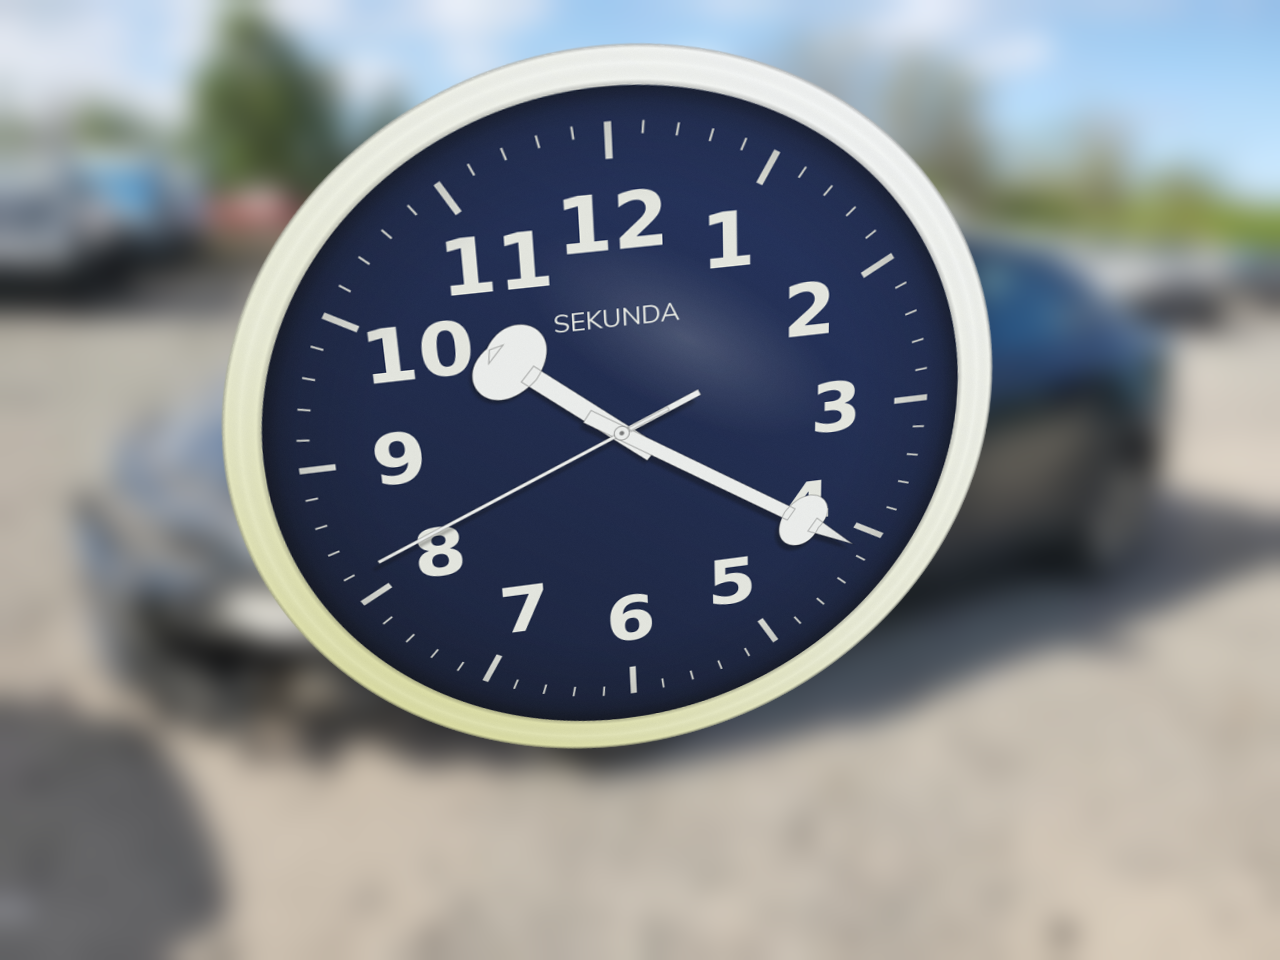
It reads {"hour": 10, "minute": 20, "second": 41}
